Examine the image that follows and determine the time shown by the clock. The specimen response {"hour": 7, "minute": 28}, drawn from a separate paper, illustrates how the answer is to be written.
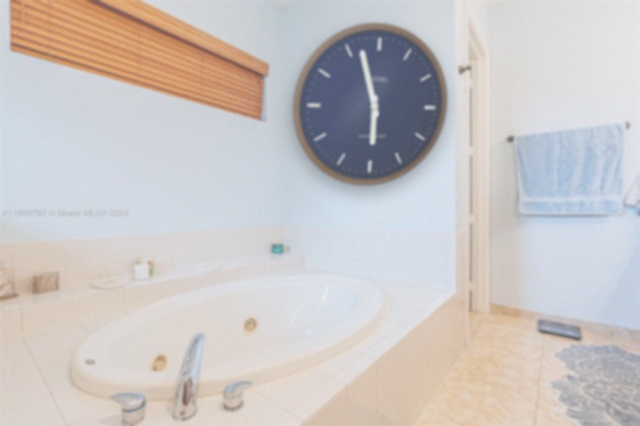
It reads {"hour": 5, "minute": 57}
